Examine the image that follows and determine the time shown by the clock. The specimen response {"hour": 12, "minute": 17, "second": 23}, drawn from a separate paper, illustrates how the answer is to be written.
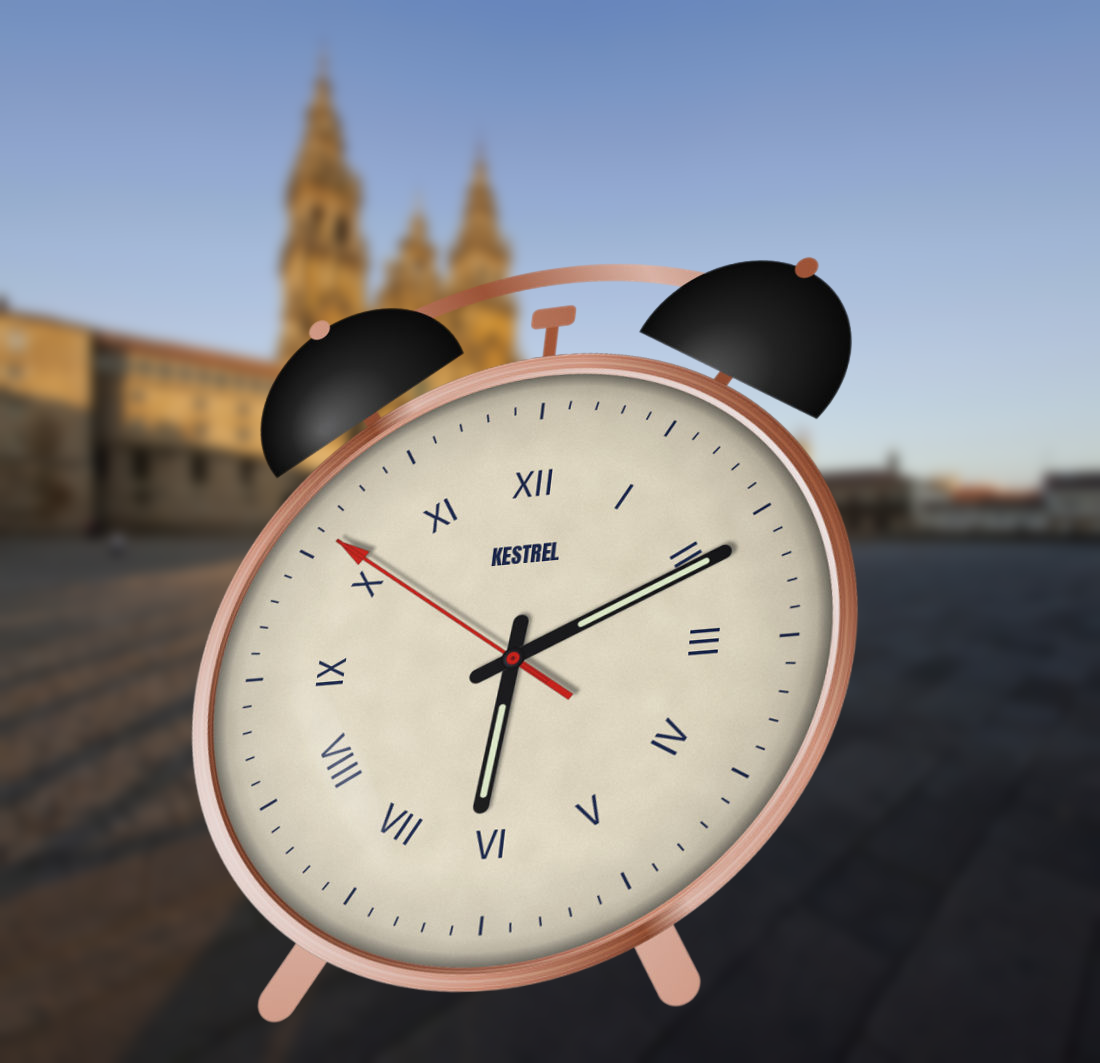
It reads {"hour": 6, "minute": 10, "second": 51}
